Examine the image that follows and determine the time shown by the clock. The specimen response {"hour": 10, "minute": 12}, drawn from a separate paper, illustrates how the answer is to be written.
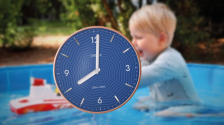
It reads {"hour": 8, "minute": 1}
